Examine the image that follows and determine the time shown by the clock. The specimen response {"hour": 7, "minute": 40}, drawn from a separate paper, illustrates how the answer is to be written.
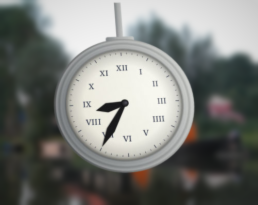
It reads {"hour": 8, "minute": 35}
